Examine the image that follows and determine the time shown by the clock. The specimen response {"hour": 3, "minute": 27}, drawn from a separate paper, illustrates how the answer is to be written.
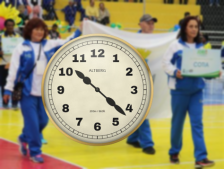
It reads {"hour": 10, "minute": 22}
